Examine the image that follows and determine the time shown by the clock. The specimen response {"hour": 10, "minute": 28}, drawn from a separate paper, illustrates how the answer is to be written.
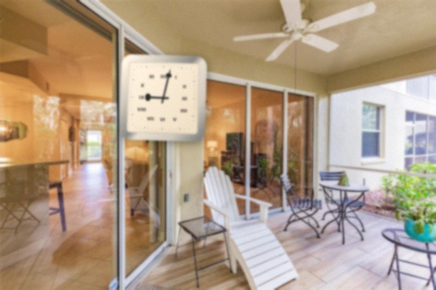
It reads {"hour": 9, "minute": 2}
